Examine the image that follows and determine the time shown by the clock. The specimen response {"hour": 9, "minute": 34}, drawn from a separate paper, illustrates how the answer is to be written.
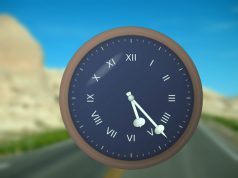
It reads {"hour": 5, "minute": 23}
